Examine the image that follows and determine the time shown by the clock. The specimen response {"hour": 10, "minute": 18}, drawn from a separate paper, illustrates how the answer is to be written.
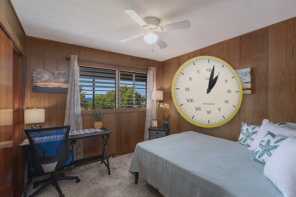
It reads {"hour": 1, "minute": 2}
